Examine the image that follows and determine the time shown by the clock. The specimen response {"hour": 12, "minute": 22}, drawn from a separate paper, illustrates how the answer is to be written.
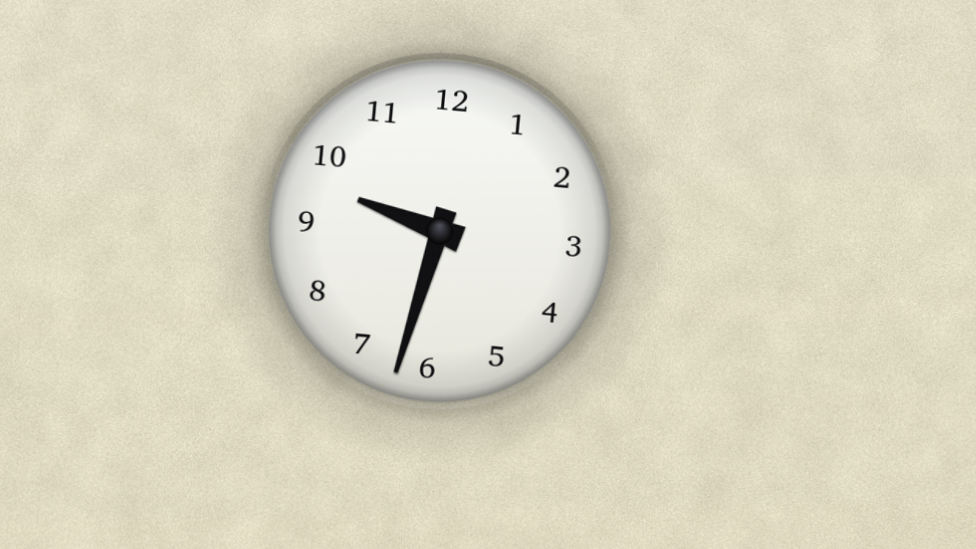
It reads {"hour": 9, "minute": 32}
